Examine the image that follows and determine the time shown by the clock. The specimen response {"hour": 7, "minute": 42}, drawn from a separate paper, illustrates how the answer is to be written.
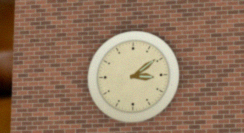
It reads {"hour": 3, "minute": 9}
